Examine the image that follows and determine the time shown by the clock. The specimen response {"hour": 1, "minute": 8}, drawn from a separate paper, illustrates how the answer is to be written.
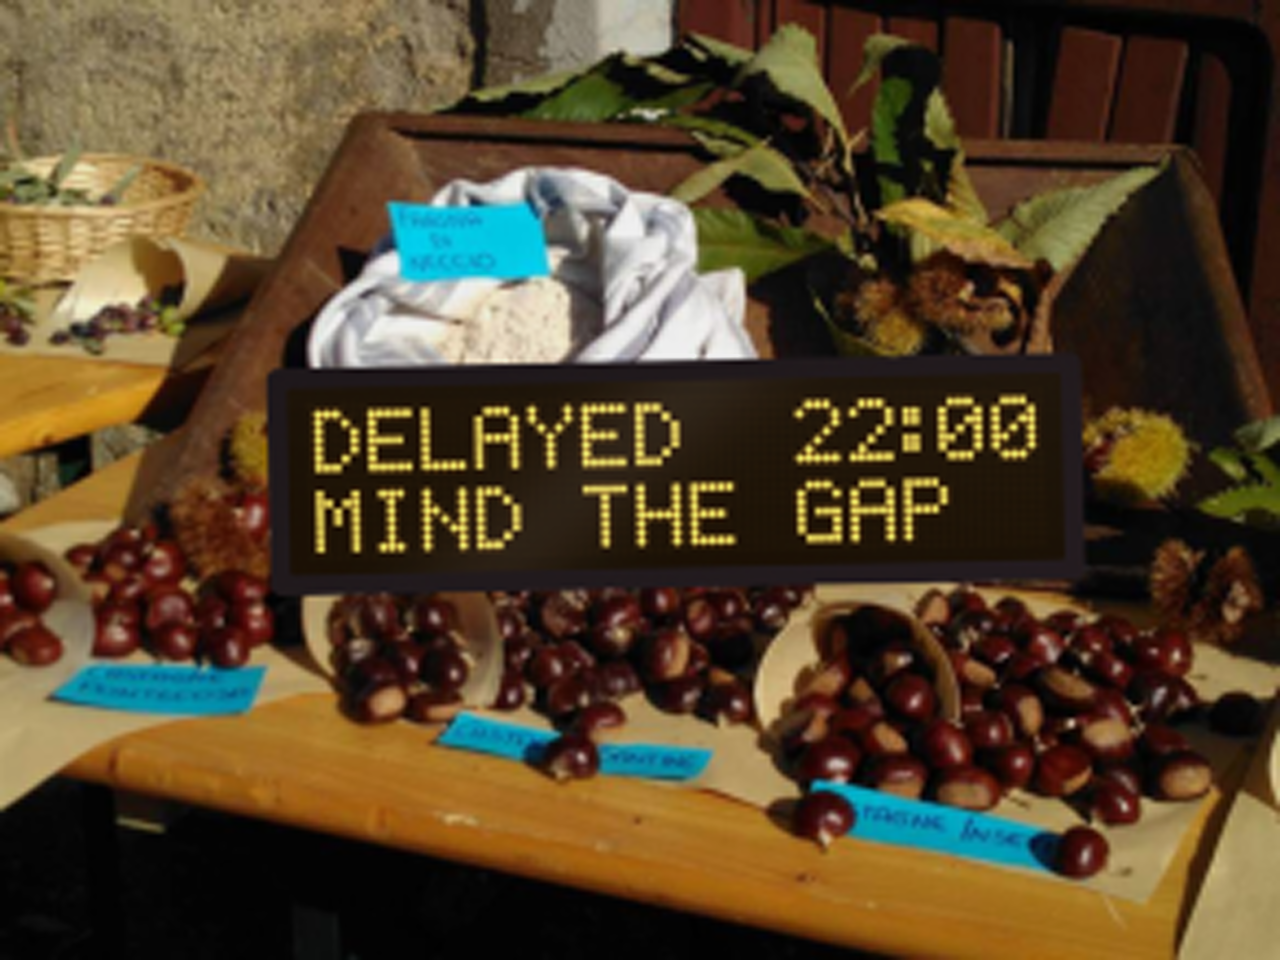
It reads {"hour": 22, "minute": 0}
